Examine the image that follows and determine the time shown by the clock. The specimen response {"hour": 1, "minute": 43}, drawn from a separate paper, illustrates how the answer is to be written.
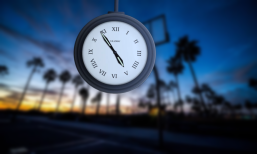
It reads {"hour": 4, "minute": 54}
